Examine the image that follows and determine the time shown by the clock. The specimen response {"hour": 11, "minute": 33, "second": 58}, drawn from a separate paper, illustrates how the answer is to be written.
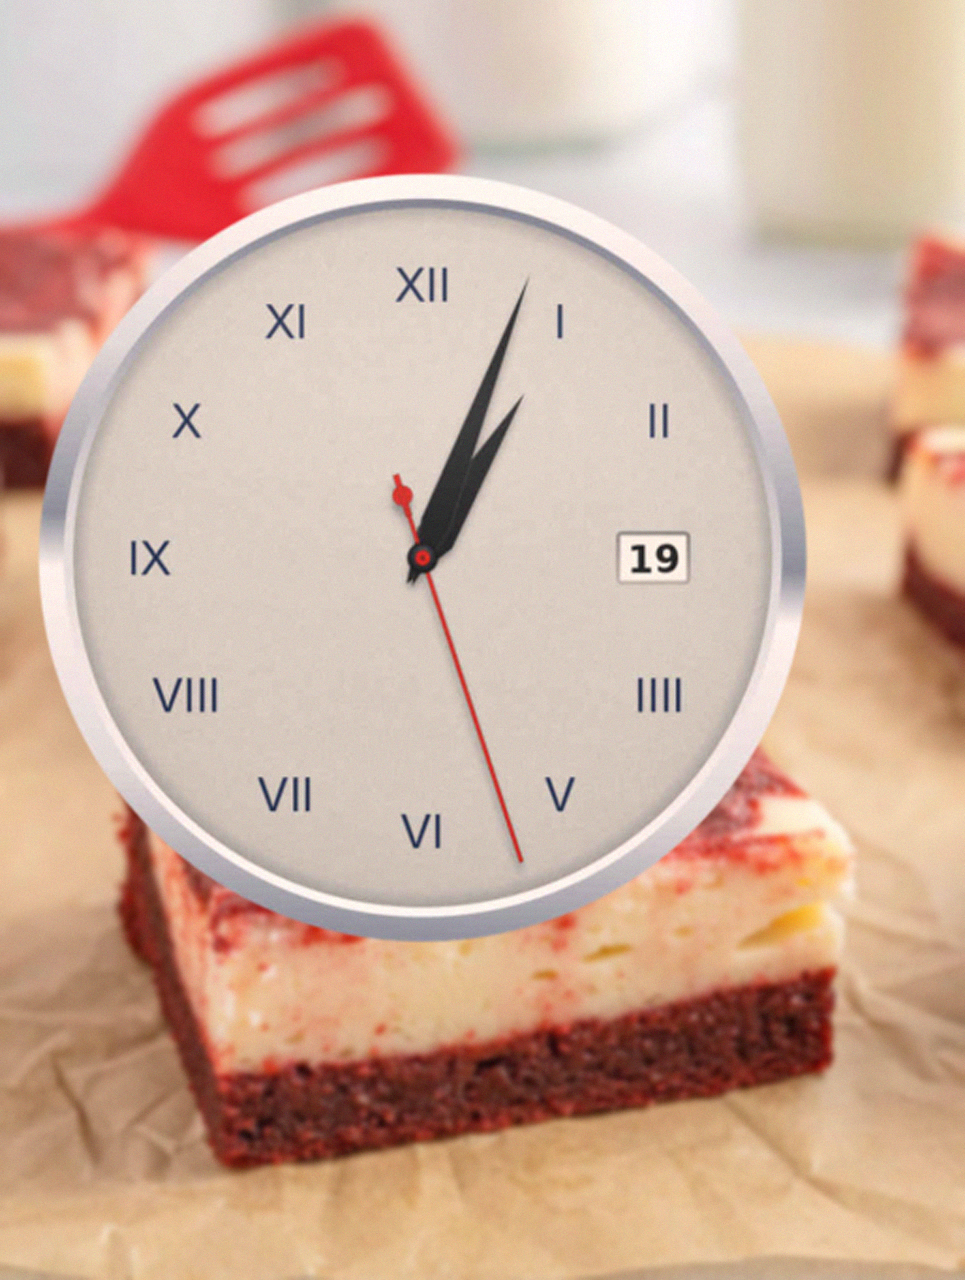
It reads {"hour": 1, "minute": 3, "second": 27}
